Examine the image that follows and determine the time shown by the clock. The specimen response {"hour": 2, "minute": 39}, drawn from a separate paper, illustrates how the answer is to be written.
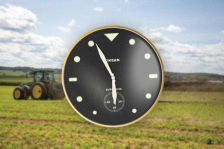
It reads {"hour": 5, "minute": 56}
